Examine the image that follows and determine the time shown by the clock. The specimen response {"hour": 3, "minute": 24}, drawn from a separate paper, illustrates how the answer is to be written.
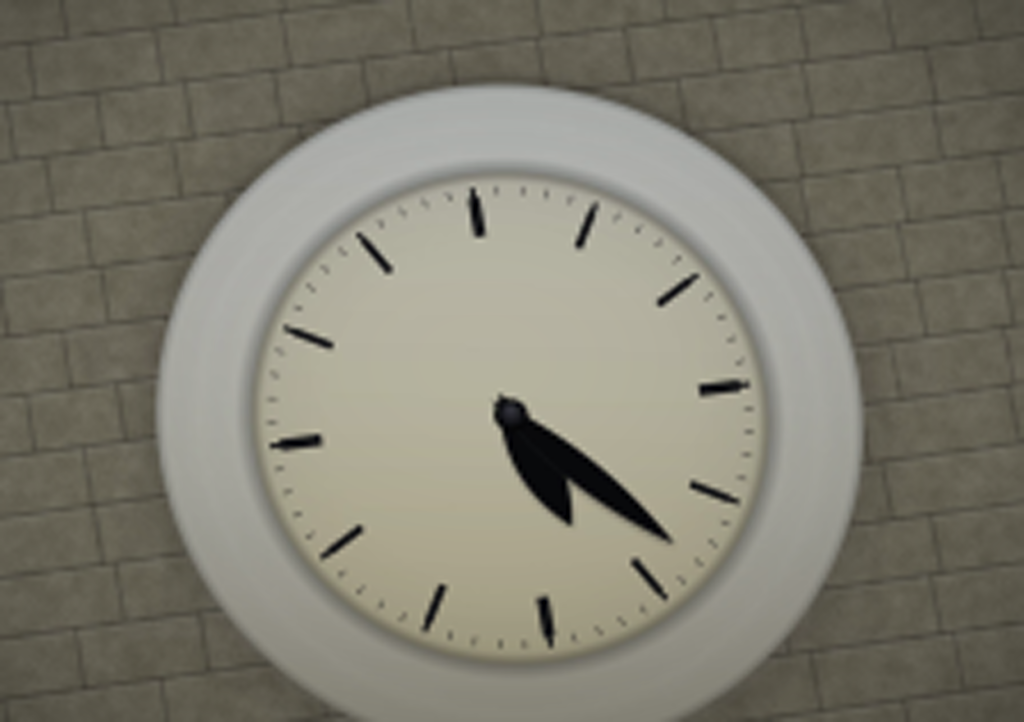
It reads {"hour": 5, "minute": 23}
